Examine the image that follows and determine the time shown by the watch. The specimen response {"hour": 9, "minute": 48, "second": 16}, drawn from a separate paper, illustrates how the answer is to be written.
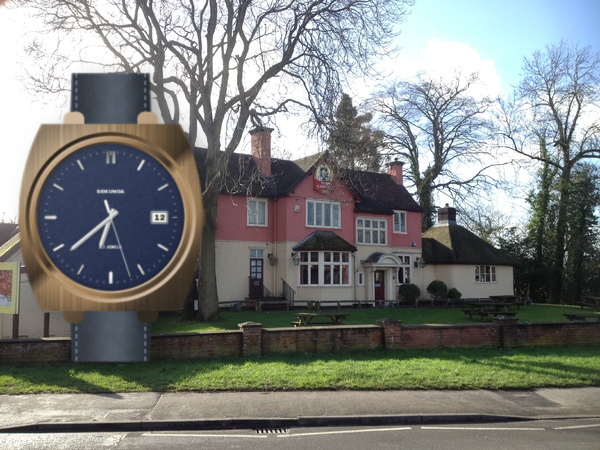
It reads {"hour": 6, "minute": 38, "second": 27}
